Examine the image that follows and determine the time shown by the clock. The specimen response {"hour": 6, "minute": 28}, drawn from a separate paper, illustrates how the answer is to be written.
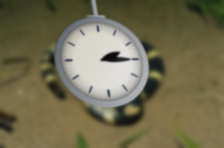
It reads {"hour": 2, "minute": 15}
